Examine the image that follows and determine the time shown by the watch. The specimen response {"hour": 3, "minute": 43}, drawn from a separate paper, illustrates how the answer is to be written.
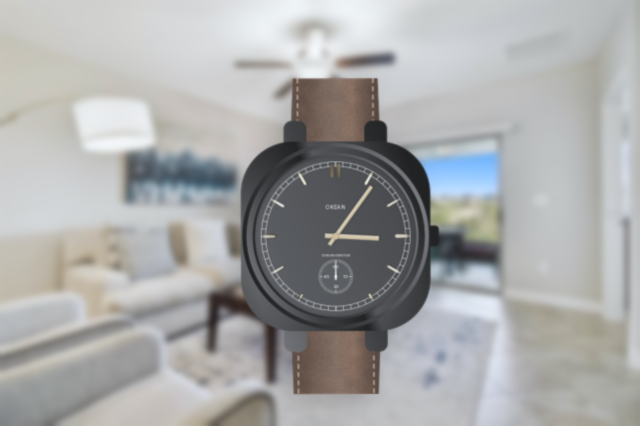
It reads {"hour": 3, "minute": 6}
